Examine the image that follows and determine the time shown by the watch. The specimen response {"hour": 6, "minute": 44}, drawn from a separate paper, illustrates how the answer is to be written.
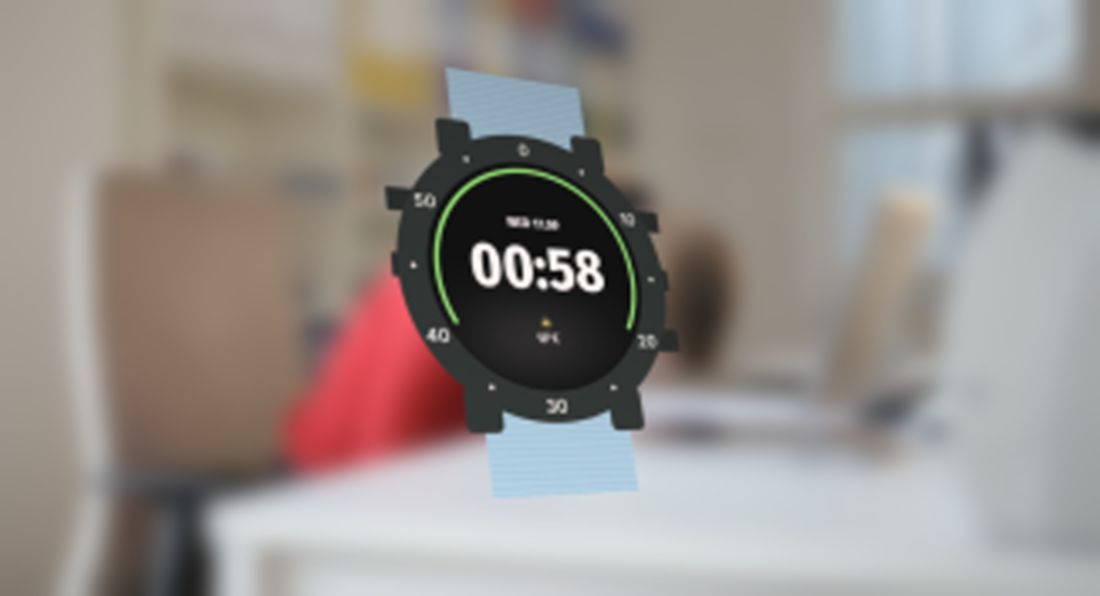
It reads {"hour": 0, "minute": 58}
